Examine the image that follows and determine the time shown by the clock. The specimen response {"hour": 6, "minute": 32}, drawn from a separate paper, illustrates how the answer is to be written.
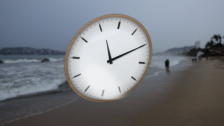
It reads {"hour": 11, "minute": 10}
